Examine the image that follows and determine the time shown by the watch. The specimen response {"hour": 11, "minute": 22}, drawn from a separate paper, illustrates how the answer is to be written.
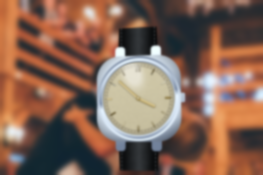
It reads {"hour": 3, "minute": 52}
